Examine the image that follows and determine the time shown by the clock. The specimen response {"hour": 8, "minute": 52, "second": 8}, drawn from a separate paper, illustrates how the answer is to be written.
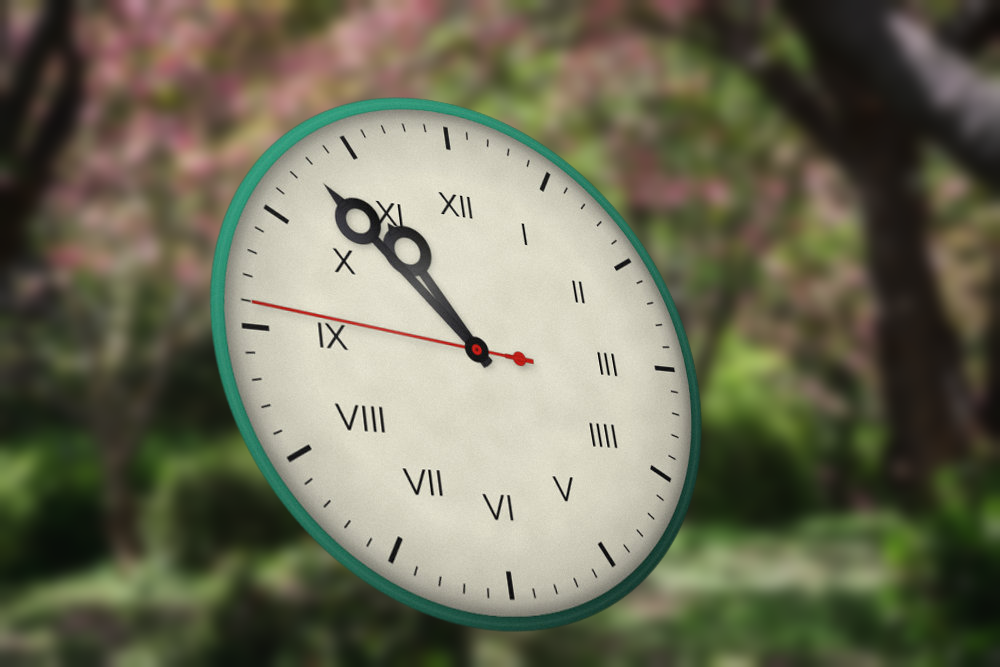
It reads {"hour": 10, "minute": 52, "second": 46}
